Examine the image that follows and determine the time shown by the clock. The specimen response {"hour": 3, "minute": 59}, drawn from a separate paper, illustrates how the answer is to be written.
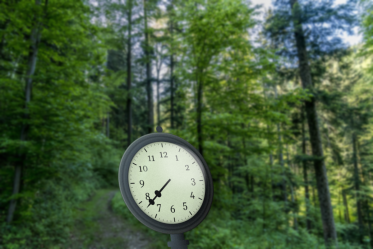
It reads {"hour": 7, "minute": 38}
